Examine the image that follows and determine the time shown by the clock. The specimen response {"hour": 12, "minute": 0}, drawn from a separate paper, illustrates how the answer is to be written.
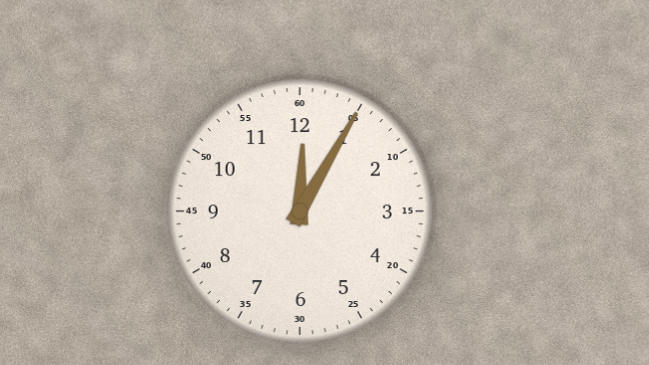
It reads {"hour": 12, "minute": 5}
